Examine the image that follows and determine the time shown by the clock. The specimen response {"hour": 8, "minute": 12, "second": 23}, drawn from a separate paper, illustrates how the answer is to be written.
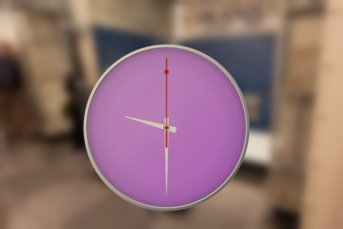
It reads {"hour": 9, "minute": 30, "second": 0}
